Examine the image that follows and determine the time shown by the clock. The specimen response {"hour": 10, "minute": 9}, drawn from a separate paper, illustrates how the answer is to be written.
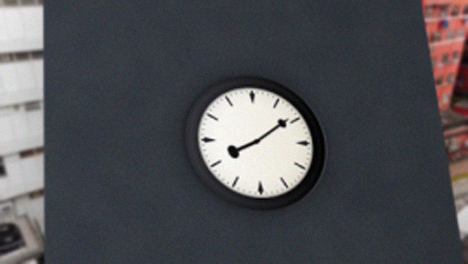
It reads {"hour": 8, "minute": 9}
